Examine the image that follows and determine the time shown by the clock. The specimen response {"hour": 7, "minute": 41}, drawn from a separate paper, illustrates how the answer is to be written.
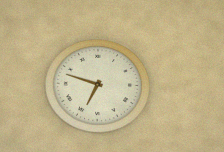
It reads {"hour": 6, "minute": 48}
